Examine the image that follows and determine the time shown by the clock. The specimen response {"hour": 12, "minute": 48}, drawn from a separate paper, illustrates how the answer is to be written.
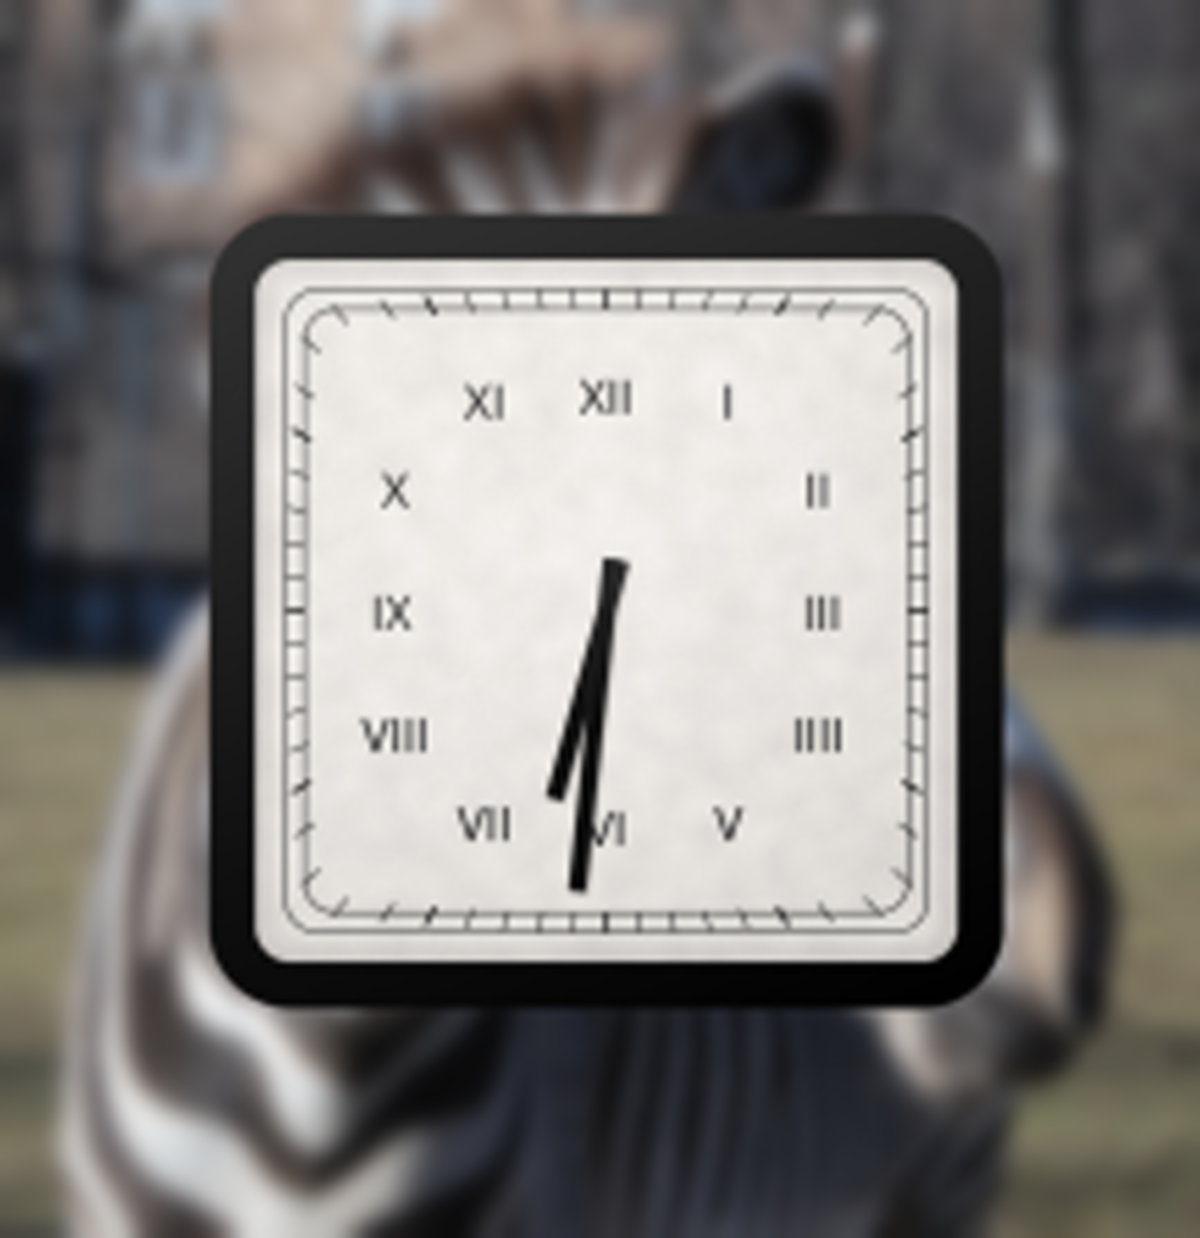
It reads {"hour": 6, "minute": 31}
